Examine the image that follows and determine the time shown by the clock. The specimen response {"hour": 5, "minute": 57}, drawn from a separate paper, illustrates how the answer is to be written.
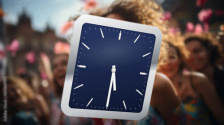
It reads {"hour": 5, "minute": 30}
